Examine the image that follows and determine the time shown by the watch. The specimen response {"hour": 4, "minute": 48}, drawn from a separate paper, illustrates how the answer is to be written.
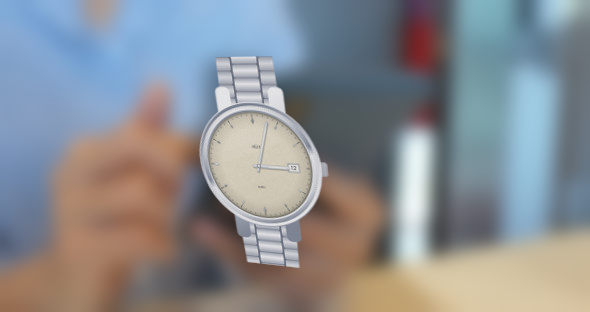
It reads {"hour": 3, "minute": 3}
